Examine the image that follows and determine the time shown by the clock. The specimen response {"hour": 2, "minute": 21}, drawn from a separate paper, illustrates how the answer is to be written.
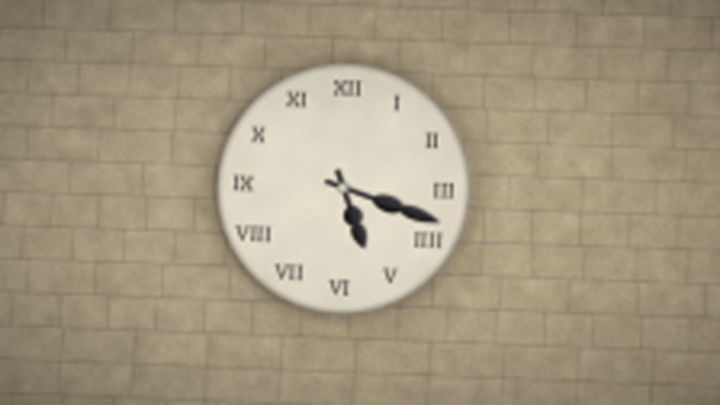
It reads {"hour": 5, "minute": 18}
